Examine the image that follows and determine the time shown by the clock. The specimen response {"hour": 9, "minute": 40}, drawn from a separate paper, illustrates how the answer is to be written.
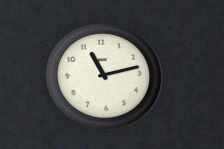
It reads {"hour": 11, "minute": 13}
